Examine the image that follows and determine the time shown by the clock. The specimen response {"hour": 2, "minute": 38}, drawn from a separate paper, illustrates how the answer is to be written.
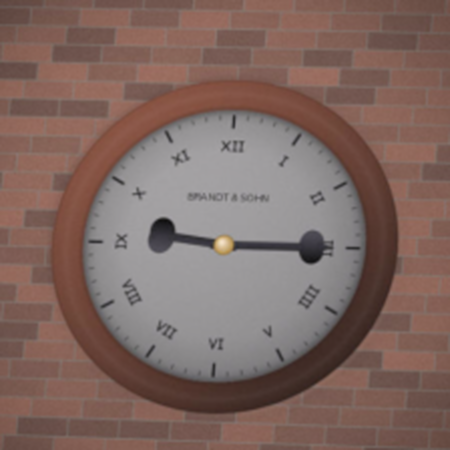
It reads {"hour": 9, "minute": 15}
